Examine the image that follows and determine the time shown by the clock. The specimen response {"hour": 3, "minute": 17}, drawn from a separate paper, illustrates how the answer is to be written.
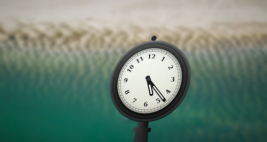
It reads {"hour": 5, "minute": 23}
